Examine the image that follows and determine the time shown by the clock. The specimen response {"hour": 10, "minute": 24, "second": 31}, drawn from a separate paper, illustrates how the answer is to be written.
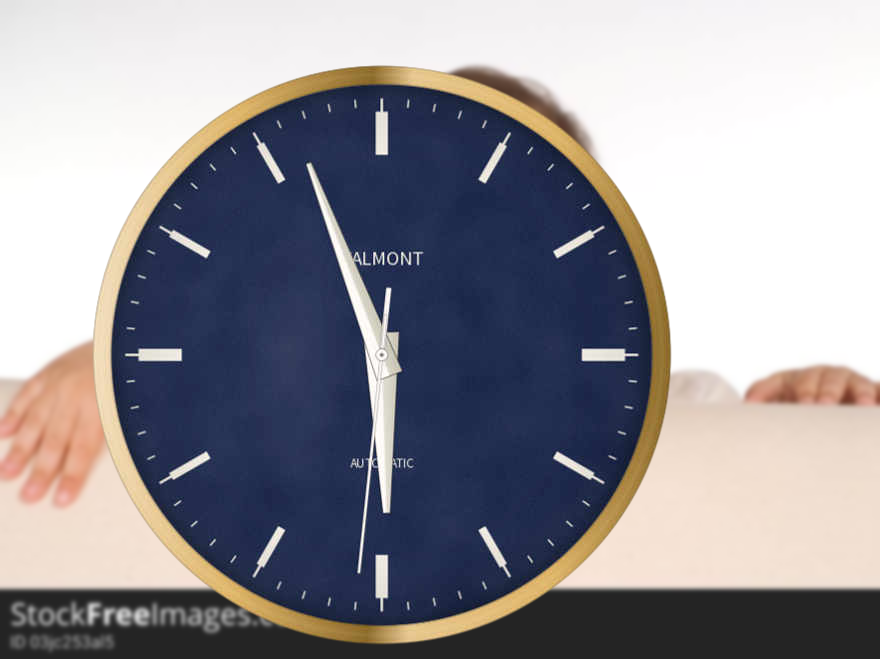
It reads {"hour": 5, "minute": 56, "second": 31}
